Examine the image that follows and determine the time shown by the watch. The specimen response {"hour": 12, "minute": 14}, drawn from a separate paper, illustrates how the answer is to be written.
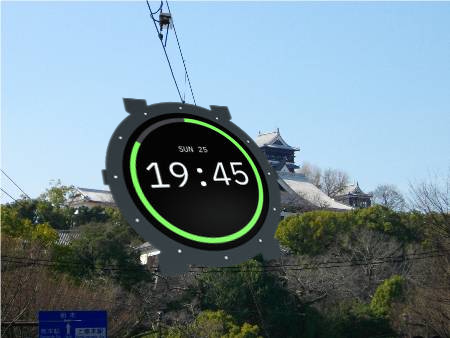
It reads {"hour": 19, "minute": 45}
